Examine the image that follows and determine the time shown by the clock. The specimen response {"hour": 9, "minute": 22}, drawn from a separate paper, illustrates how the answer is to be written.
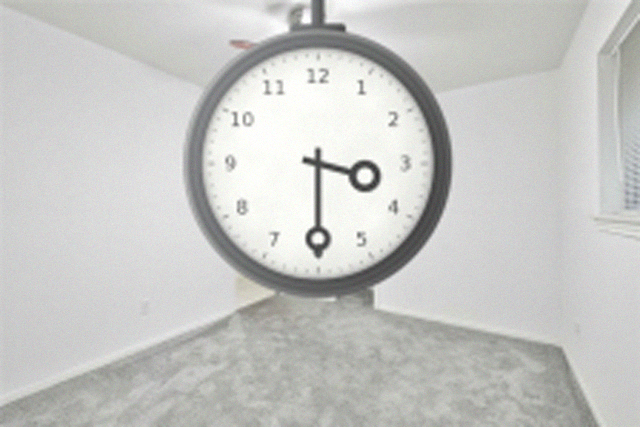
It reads {"hour": 3, "minute": 30}
